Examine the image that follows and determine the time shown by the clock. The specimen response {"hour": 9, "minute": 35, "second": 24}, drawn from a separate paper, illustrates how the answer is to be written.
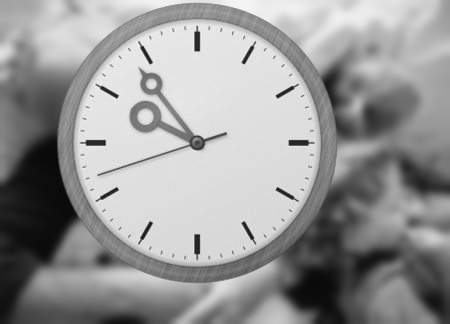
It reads {"hour": 9, "minute": 53, "second": 42}
